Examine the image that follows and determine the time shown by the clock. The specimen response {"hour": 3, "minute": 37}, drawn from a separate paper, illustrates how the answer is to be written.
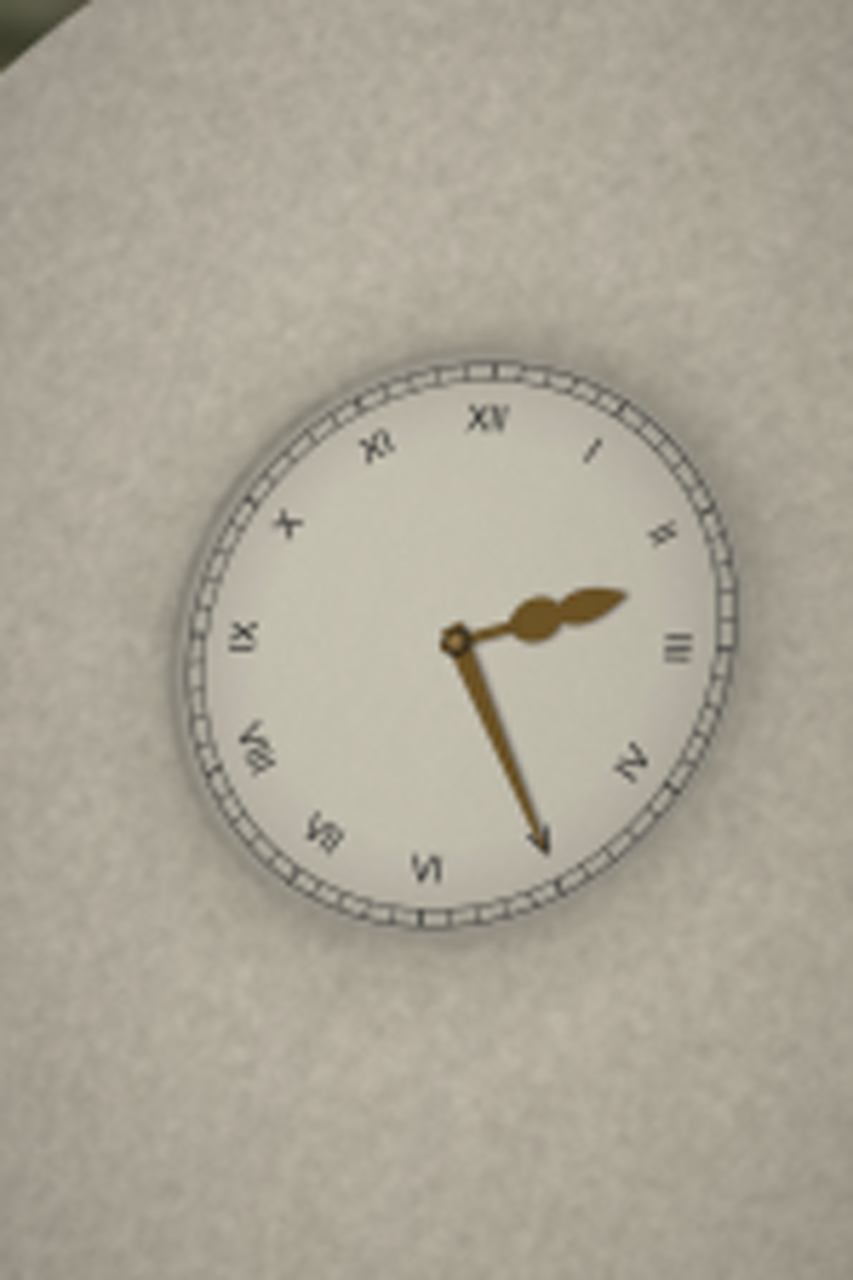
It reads {"hour": 2, "minute": 25}
